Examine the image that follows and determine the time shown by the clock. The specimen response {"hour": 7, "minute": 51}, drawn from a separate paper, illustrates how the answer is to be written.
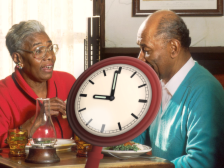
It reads {"hour": 8, "minute": 59}
